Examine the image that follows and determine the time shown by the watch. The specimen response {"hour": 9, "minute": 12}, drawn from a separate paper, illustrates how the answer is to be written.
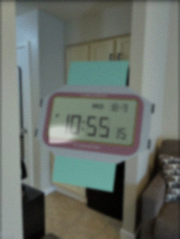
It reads {"hour": 10, "minute": 55}
